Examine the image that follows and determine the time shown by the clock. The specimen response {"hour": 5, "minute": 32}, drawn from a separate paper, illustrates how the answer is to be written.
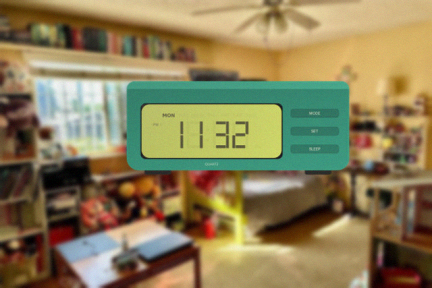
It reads {"hour": 11, "minute": 32}
